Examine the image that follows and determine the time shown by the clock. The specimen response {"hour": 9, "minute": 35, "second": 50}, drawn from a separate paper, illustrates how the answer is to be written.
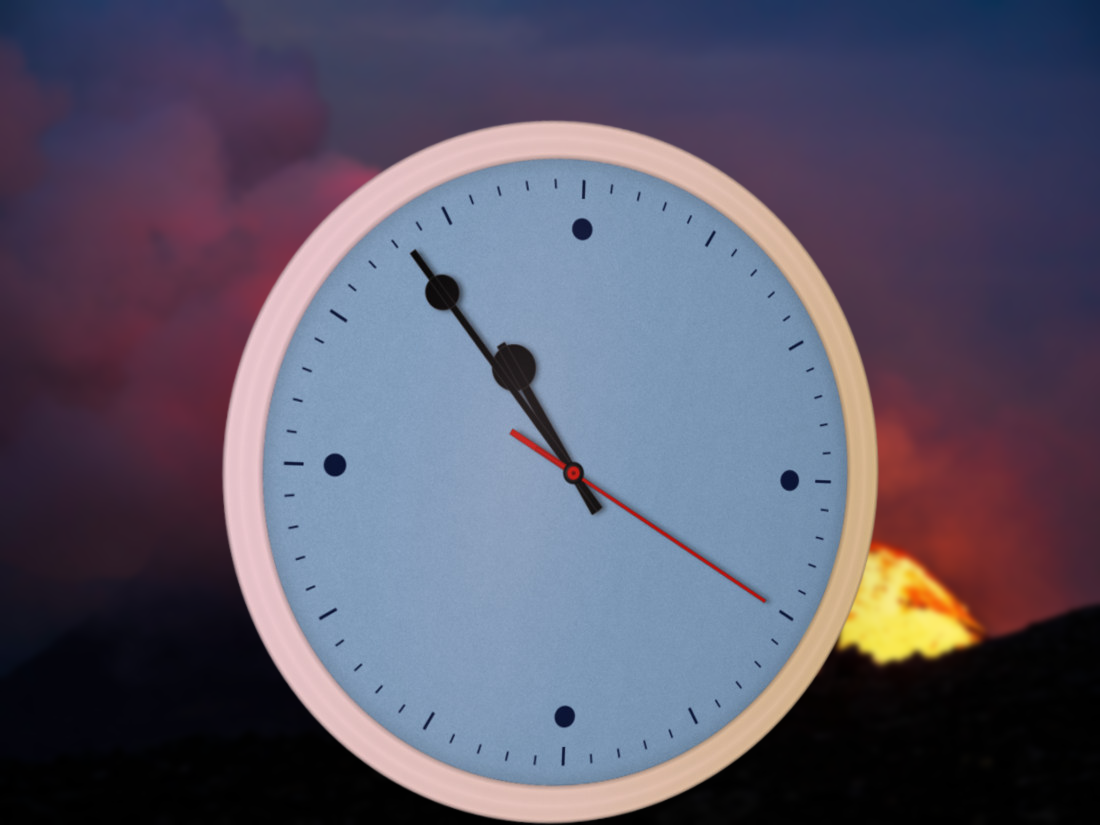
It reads {"hour": 10, "minute": 53, "second": 20}
